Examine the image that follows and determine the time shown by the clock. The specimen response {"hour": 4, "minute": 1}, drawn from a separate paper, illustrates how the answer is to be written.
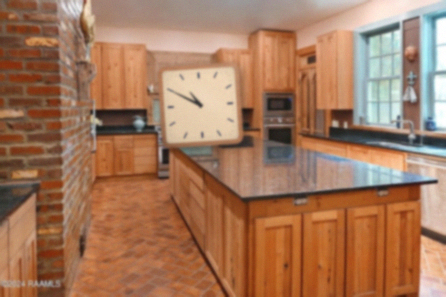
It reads {"hour": 10, "minute": 50}
